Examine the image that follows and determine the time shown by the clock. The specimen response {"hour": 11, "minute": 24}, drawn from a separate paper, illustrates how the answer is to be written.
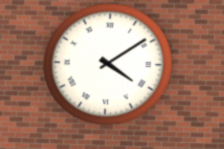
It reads {"hour": 4, "minute": 9}
